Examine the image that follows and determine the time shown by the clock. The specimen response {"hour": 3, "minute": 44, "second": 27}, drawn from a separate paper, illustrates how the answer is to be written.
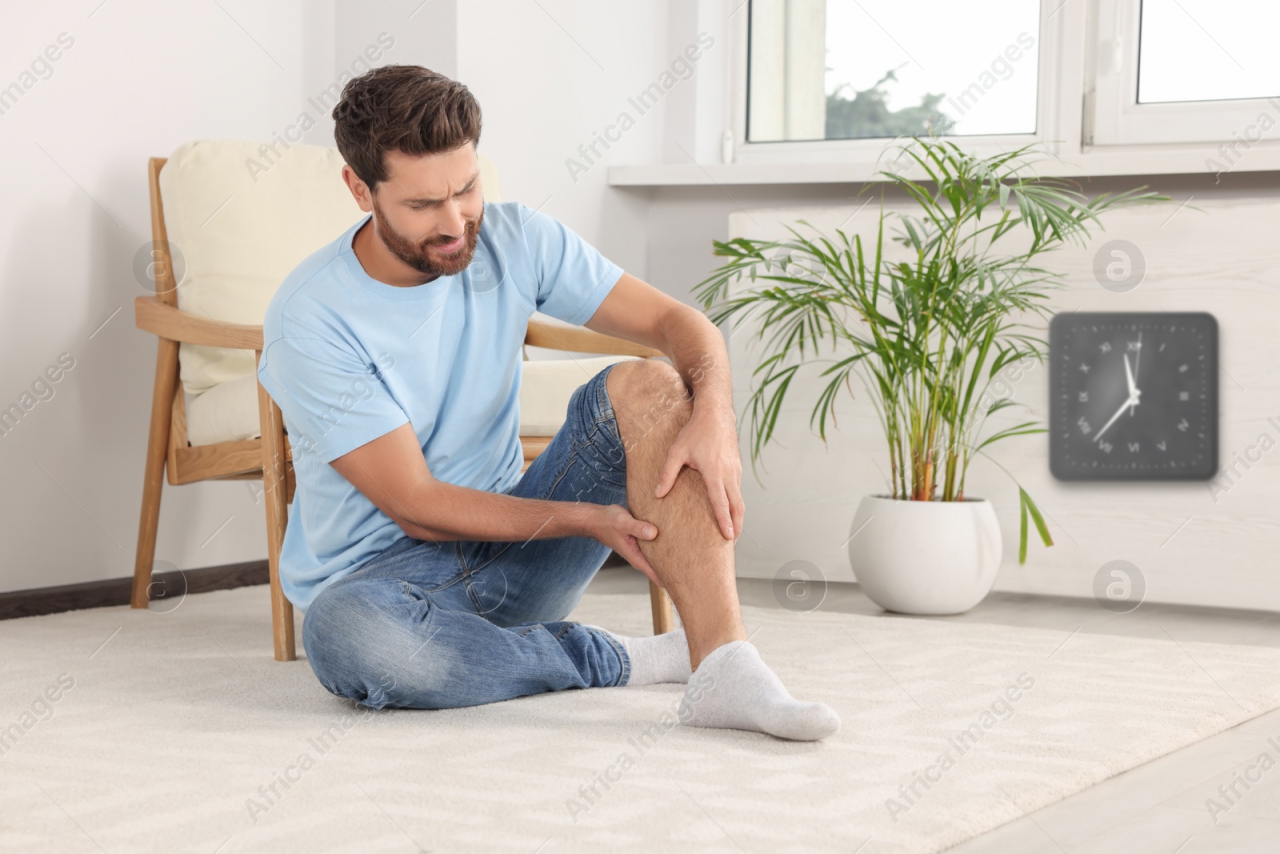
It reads {"hour": 11, "minute": 37, "second": 1}
